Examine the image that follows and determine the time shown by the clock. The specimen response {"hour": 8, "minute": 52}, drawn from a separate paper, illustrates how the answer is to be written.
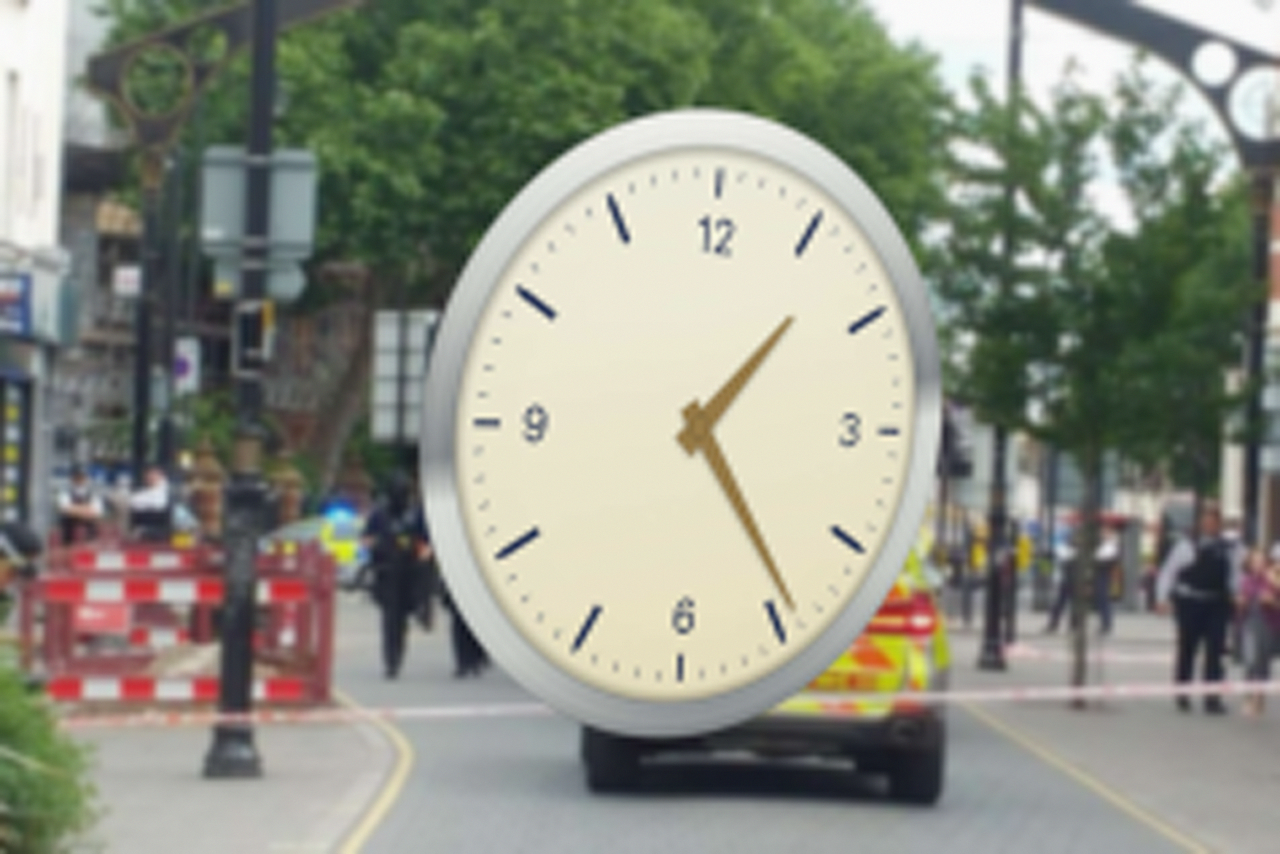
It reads {"hour": 1, "minute": 24}
